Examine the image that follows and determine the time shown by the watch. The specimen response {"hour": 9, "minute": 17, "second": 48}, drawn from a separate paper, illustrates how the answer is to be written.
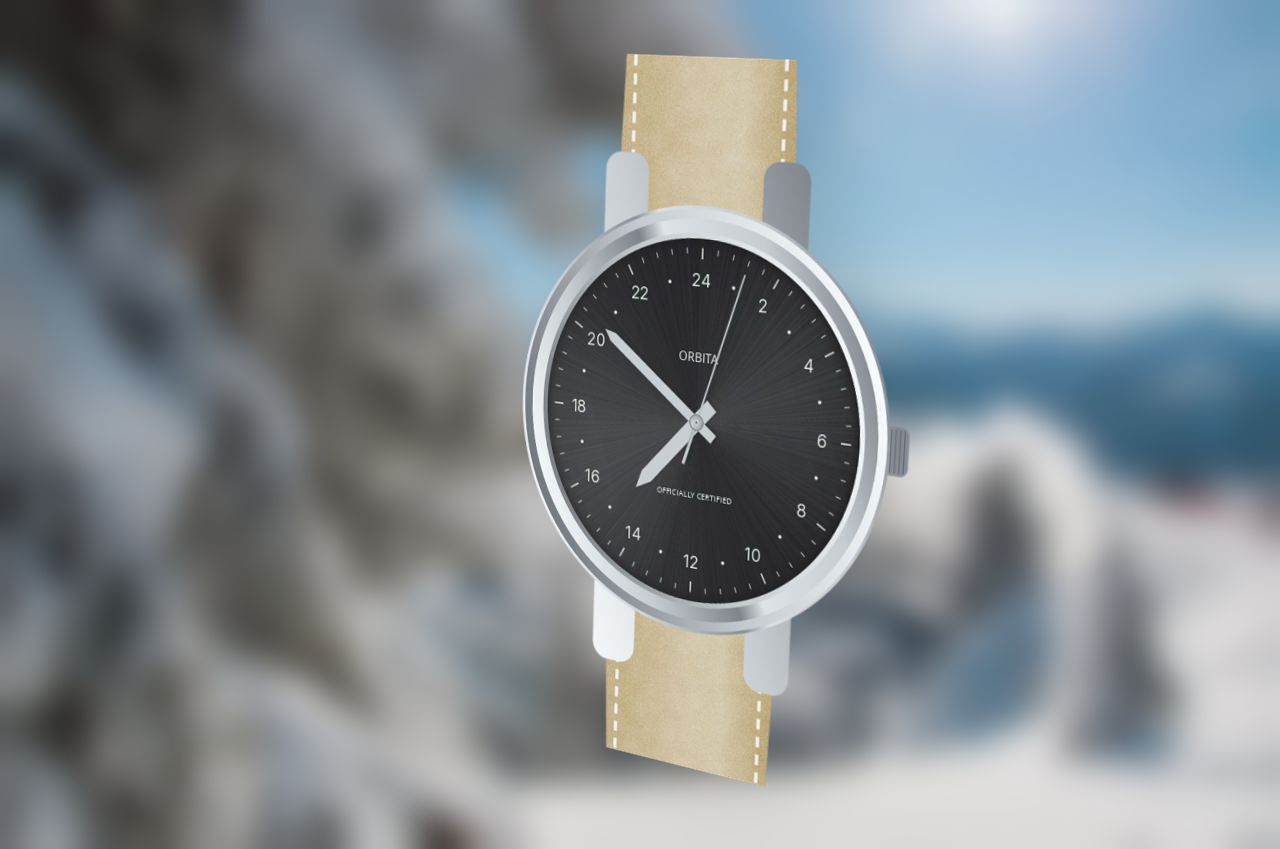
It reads {"hour": 14, "minute": 51, "second": 3}
